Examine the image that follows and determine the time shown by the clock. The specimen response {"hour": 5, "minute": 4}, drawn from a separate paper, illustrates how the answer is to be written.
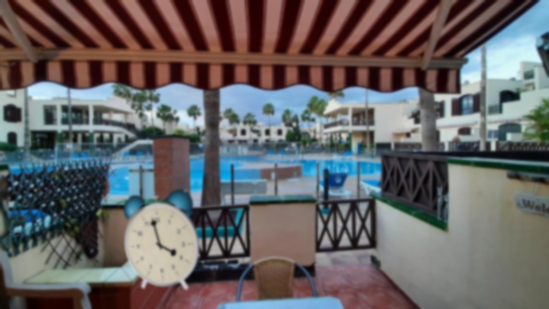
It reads {"hour": 3, "minute": 58}
